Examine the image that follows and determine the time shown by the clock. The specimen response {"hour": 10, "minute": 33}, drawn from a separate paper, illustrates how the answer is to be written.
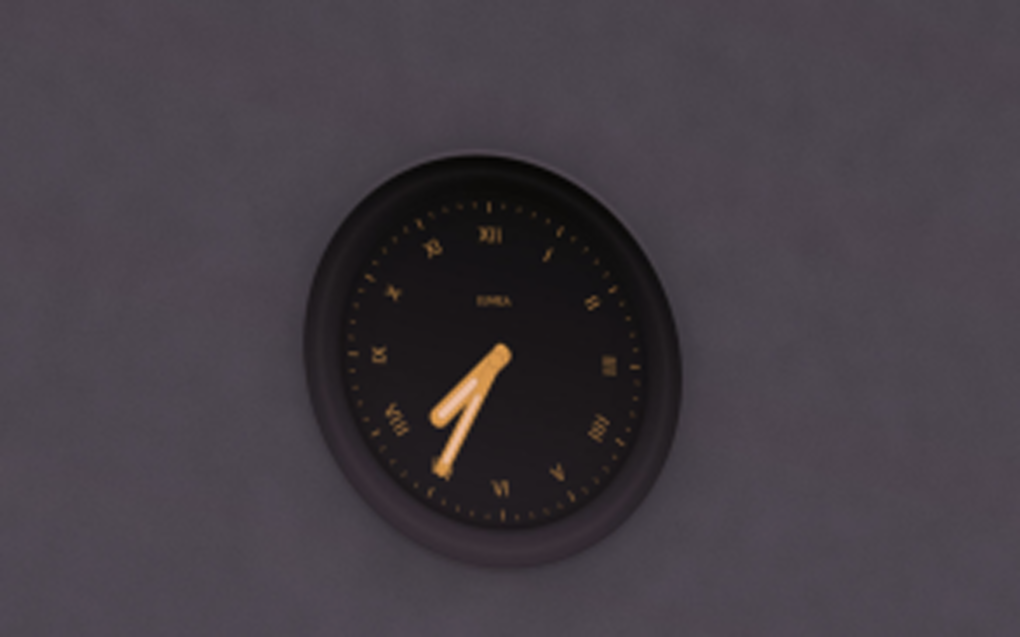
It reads {"hour": 7, "minute": 35}
